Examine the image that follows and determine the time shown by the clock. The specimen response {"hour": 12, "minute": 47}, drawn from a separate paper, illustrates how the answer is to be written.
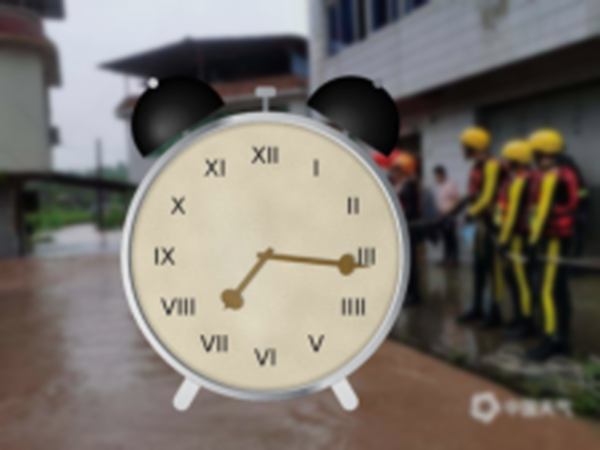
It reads {"hour": 7, "minute": 16}
